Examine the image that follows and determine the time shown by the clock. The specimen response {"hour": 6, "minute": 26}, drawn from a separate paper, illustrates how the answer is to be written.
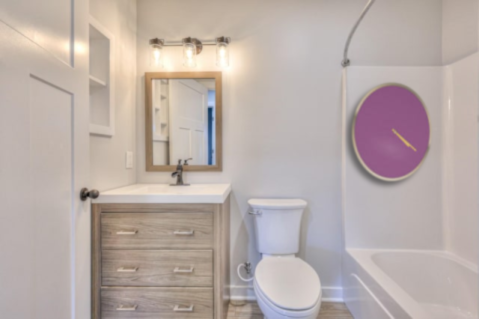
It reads {"hour": 4, "minute": 21}
